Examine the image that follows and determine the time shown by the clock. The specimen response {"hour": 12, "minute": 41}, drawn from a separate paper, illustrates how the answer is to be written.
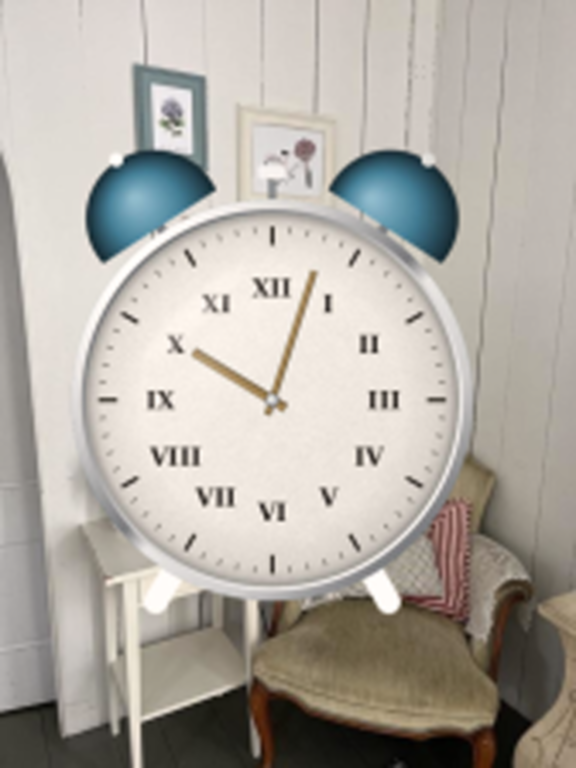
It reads {"hour": 10, "minute": 3}
